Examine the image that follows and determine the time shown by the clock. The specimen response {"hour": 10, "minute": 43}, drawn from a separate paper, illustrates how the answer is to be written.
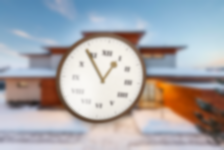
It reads {"hour": 12, "minute": 54}
